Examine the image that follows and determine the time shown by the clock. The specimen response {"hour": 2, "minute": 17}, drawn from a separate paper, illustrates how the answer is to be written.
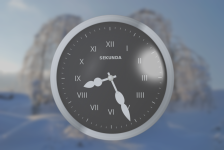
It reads {"hour": 8, "minute": 26}
